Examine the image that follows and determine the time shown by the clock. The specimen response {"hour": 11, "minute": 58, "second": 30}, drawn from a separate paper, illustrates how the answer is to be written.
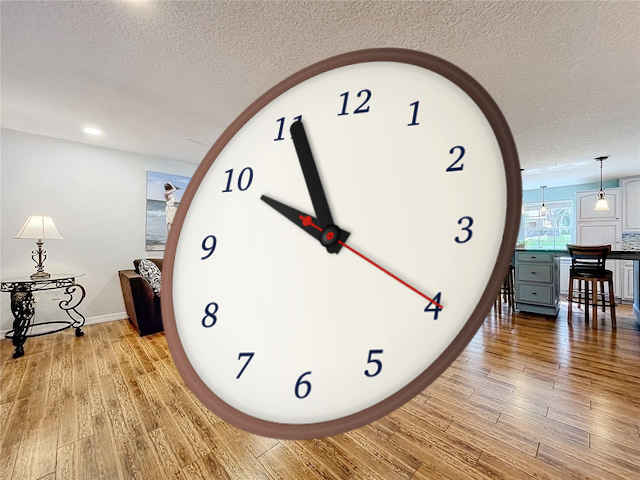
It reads {"hour": 9, "minute": 55, "second": 20}
